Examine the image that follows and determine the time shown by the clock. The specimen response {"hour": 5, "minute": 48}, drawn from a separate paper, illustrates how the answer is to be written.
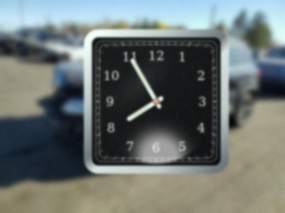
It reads {"hour": 7, "minute": 55}
